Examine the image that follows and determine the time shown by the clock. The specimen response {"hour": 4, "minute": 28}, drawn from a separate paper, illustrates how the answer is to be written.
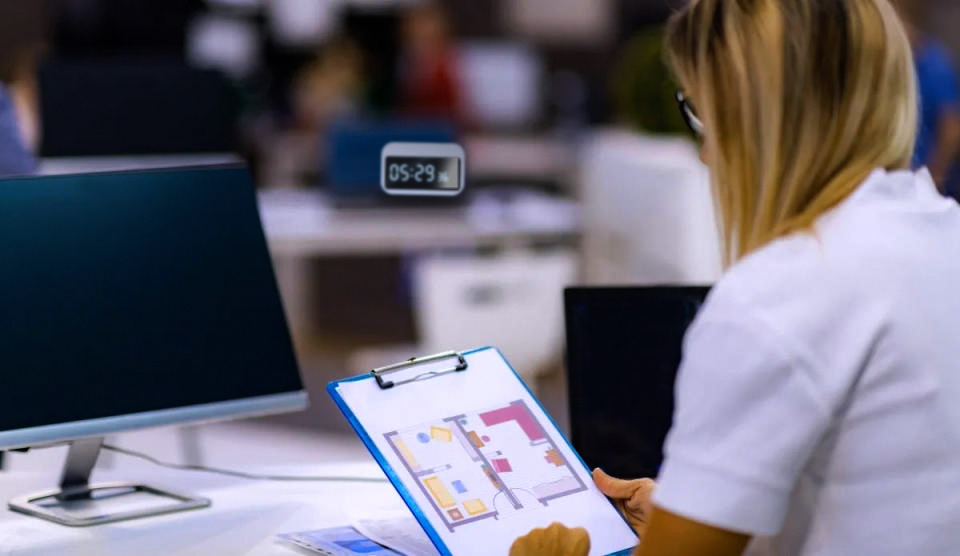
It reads {"hour": 5, "minute": 29}
